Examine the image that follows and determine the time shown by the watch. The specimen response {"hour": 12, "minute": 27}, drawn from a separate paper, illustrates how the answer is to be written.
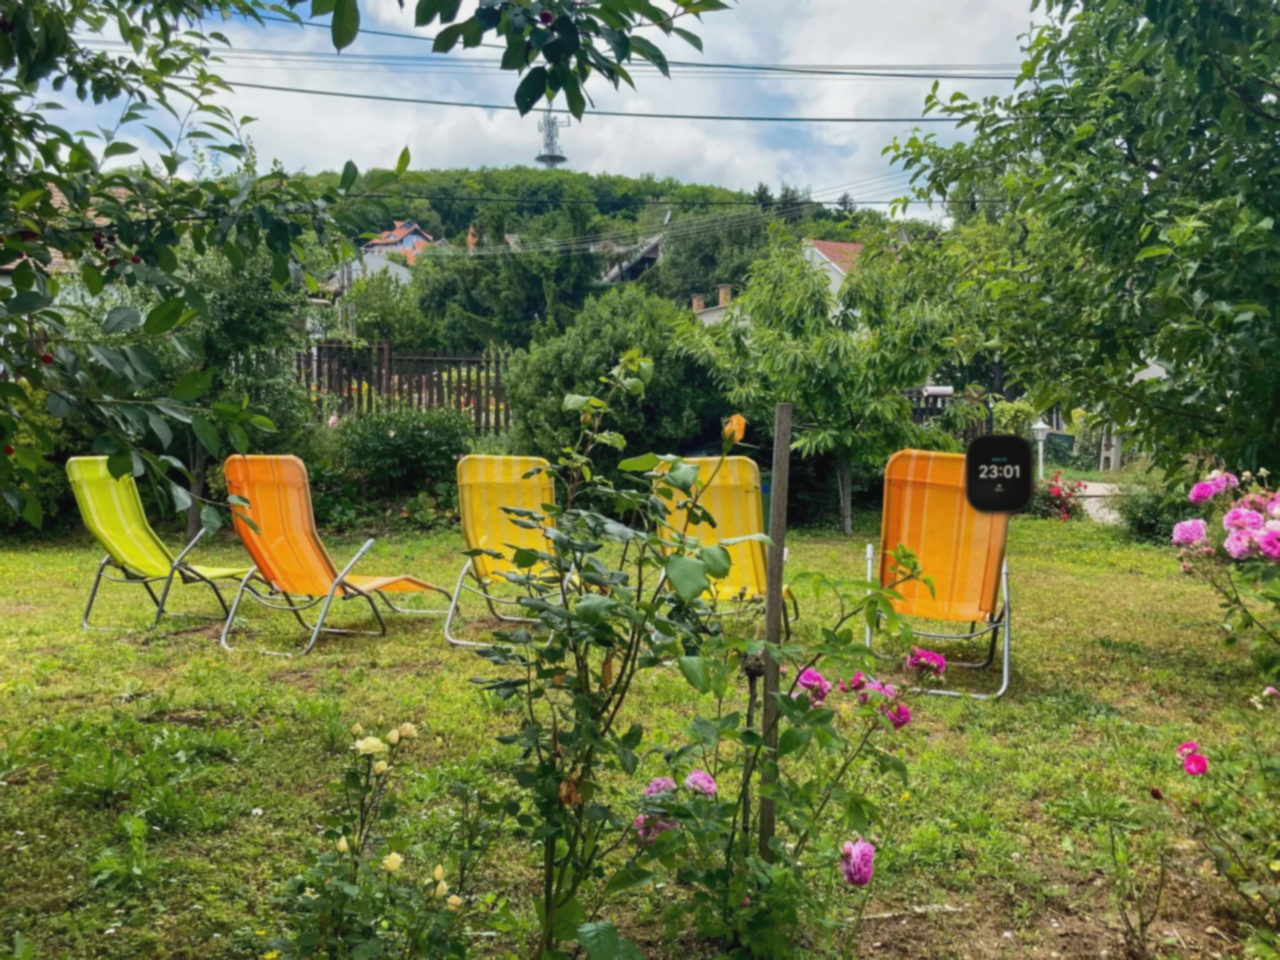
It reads {"hour": 23, "minute": 1}
